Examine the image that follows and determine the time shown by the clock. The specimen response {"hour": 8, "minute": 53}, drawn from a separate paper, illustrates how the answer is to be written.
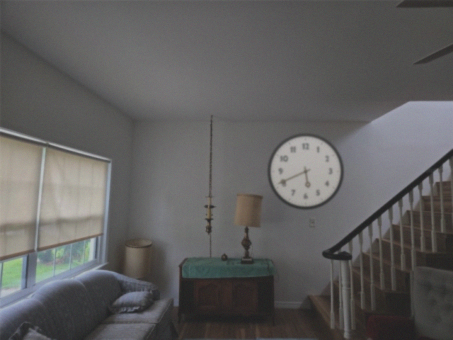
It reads {"hour": 5, "minute": 41}
